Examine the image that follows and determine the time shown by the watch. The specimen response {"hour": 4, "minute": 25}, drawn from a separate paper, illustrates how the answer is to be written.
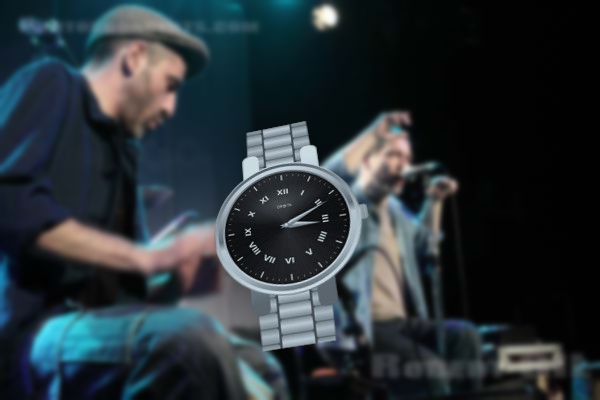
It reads {"hour": 3, "minute": 11}
